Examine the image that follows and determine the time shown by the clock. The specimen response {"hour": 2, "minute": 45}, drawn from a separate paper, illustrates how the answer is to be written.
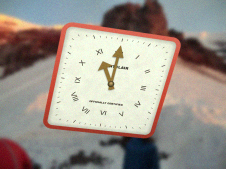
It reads {"hour": 11, "minute": 0}
